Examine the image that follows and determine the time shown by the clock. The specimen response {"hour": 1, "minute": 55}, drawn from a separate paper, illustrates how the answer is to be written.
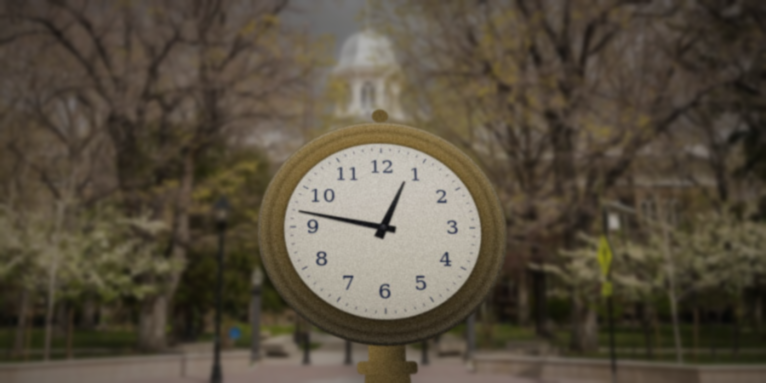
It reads {"hour": 12, "minute": 47}
